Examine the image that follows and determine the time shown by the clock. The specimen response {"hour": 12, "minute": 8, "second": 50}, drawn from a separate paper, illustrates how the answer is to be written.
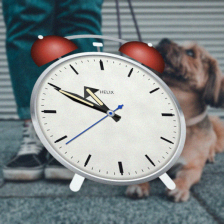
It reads {"hour": 10, "minute": 49, "second": 39}
